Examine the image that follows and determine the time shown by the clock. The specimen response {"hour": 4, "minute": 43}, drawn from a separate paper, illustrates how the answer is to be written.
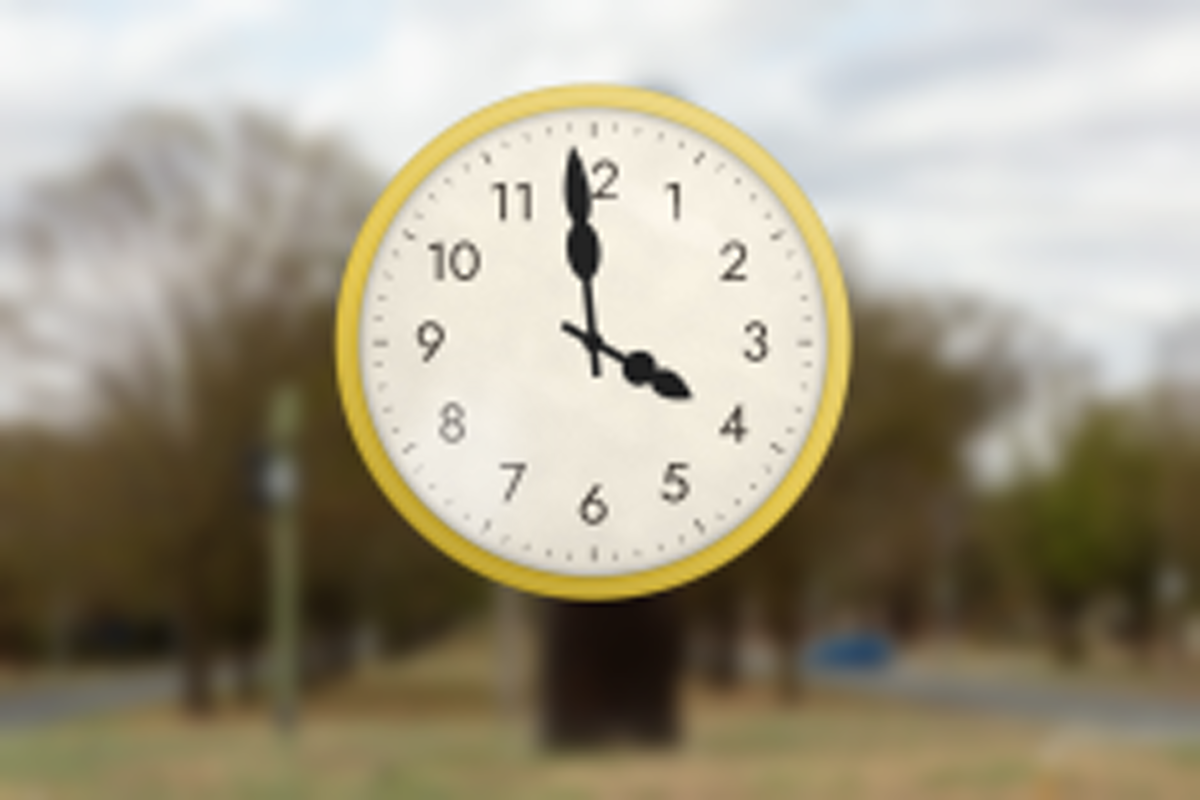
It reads {"hour": 3, "minute": 59}
